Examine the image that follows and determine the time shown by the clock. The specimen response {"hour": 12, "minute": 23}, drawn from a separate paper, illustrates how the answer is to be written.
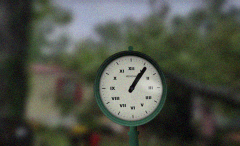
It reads {"hour": 1, "minute": 6}
